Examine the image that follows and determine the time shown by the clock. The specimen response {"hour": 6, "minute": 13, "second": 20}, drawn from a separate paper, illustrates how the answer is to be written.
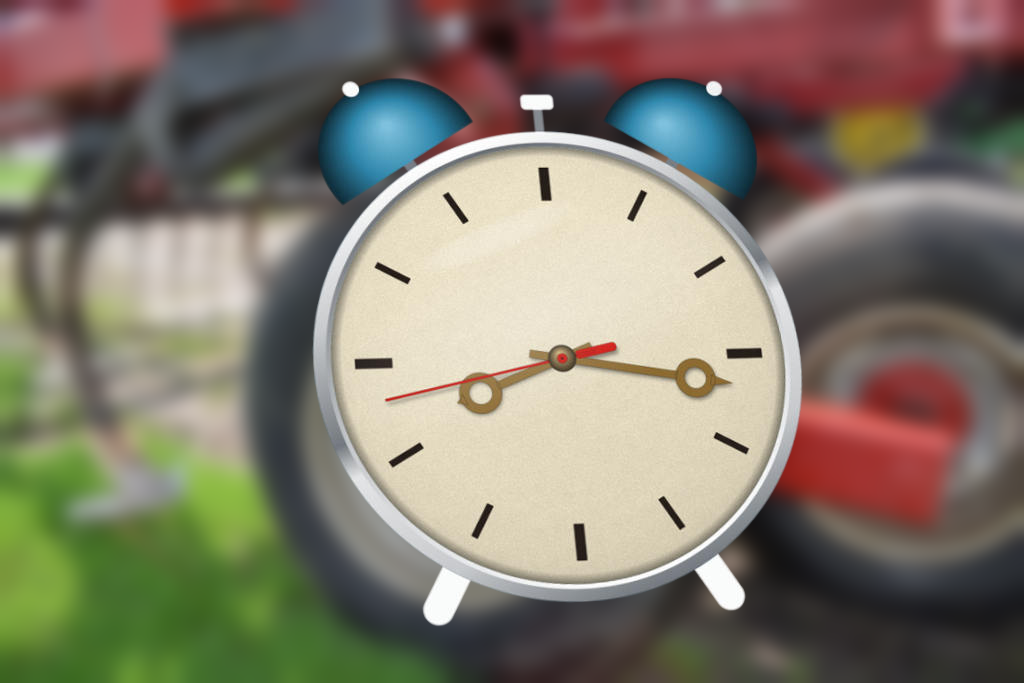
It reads {"hour": 8, "minute": 16, "second": 43}
